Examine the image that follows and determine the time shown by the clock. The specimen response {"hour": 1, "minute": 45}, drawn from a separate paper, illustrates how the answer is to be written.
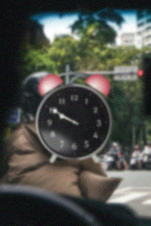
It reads {"hour": 9, "minute": 50}
